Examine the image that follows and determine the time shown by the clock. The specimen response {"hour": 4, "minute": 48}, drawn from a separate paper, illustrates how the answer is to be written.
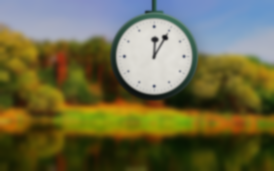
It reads {"hour": 12, "minute": 5}
